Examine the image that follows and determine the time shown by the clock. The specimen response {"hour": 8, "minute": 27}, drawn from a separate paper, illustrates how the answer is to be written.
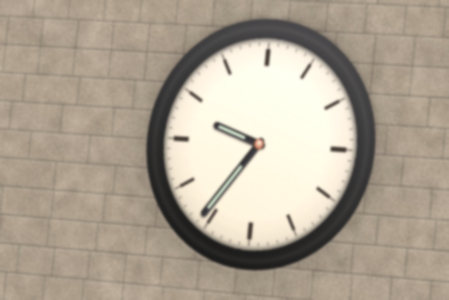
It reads {"hour": 9, "minute": 36}
